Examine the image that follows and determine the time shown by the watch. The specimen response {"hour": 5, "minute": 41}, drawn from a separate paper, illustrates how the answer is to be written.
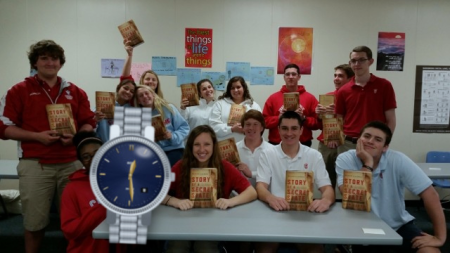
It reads {"hour": 12, "minute": 29}
